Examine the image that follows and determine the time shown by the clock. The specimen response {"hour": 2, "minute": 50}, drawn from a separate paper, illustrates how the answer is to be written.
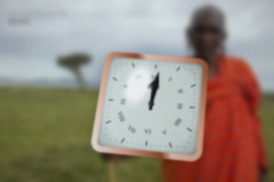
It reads {"hour": 12, "minute": 1}
